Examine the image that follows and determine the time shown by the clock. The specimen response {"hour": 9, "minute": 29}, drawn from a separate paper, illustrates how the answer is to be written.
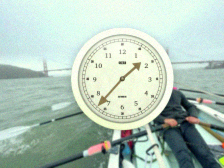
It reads {"hour": 1, "minute": 37}
